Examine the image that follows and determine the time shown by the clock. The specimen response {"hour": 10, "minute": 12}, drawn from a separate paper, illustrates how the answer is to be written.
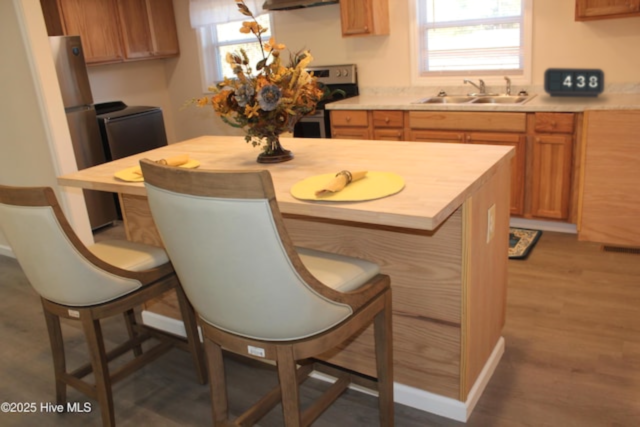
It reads {"hour": 4, "minute": 38}
